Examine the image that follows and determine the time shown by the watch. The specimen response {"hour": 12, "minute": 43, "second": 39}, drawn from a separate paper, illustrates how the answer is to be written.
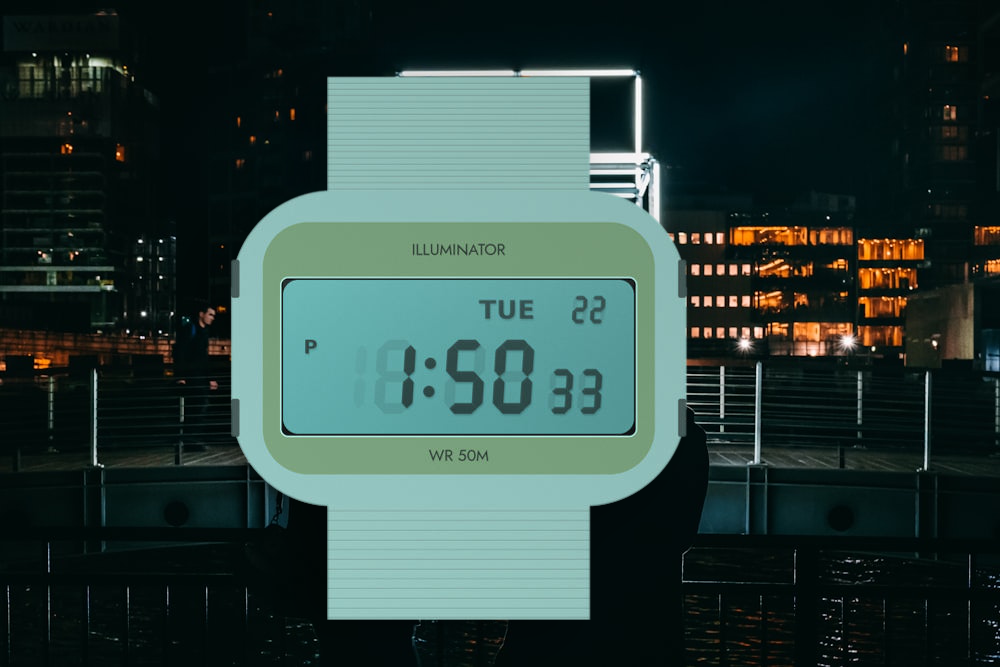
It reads {"hour": 1, "minute": 50, "second": 33}
